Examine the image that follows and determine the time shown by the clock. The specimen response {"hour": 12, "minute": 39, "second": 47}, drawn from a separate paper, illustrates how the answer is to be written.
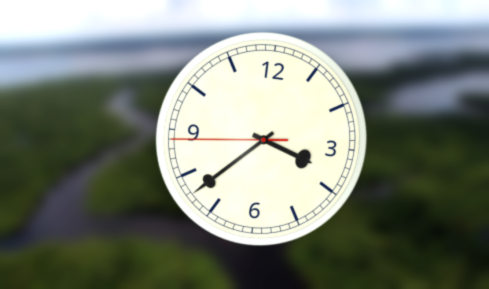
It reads {"hour": 3, "minute": 37, "second": 44}
